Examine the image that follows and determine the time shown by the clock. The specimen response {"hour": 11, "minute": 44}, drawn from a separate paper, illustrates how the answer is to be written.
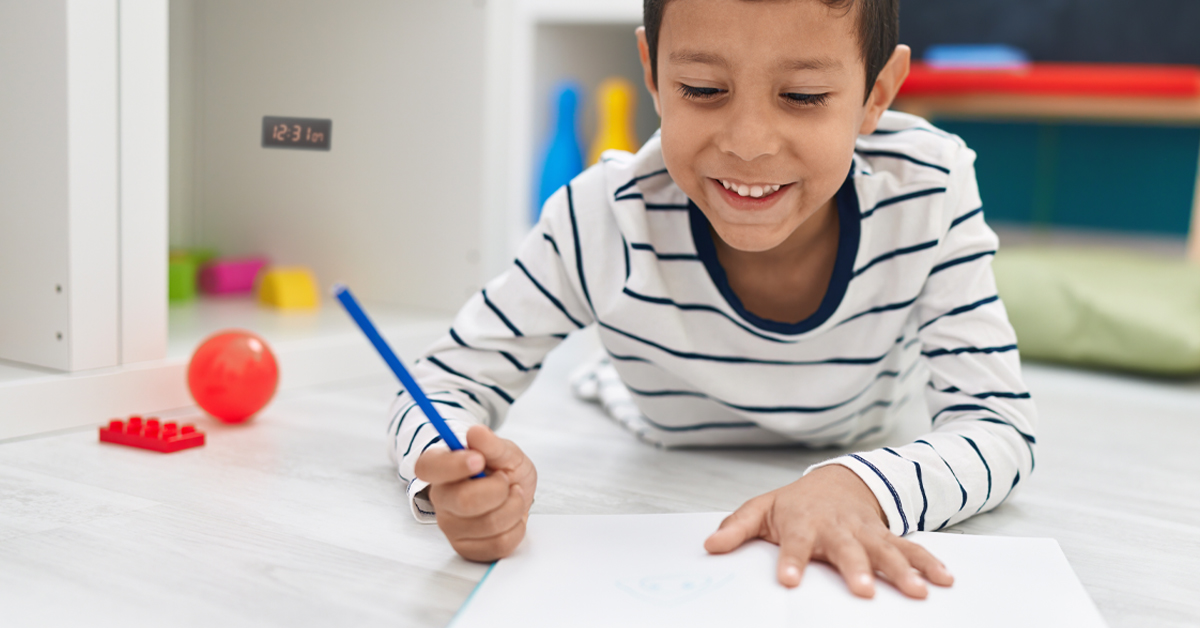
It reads {"hour": 12, "minute": 31}
